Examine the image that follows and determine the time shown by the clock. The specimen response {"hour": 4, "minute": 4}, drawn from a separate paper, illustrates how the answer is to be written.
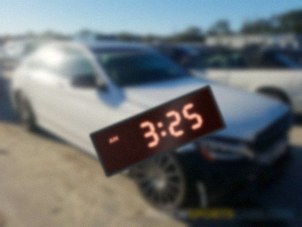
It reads {"hour": 3, "minute": 25}
